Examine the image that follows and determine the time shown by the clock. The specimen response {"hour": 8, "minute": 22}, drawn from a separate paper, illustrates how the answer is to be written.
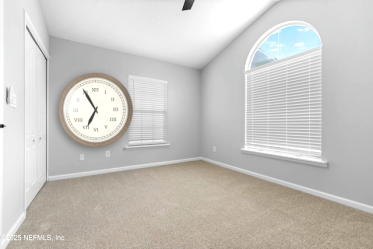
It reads {"hour": 6, "minute": 55}
